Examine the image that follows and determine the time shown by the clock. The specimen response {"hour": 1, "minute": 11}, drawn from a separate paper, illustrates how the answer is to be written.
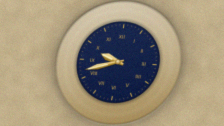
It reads {"hour": 9, "minute": 42}
